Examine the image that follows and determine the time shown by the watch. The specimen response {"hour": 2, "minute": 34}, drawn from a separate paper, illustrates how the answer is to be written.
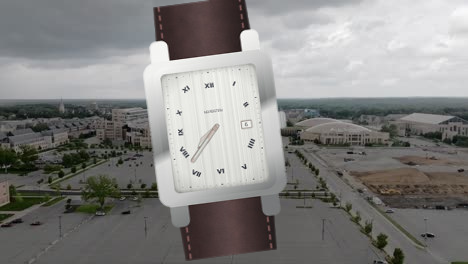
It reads {"hour": 7, "minute": 37}
